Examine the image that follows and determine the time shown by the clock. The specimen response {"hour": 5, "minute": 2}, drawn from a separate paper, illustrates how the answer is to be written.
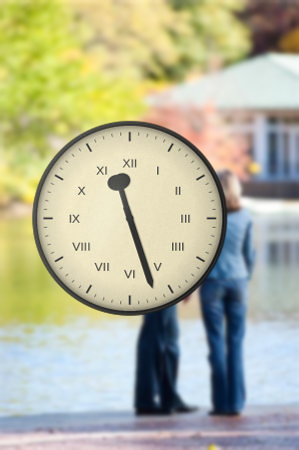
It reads {"hour": 11, "minute": 27}
